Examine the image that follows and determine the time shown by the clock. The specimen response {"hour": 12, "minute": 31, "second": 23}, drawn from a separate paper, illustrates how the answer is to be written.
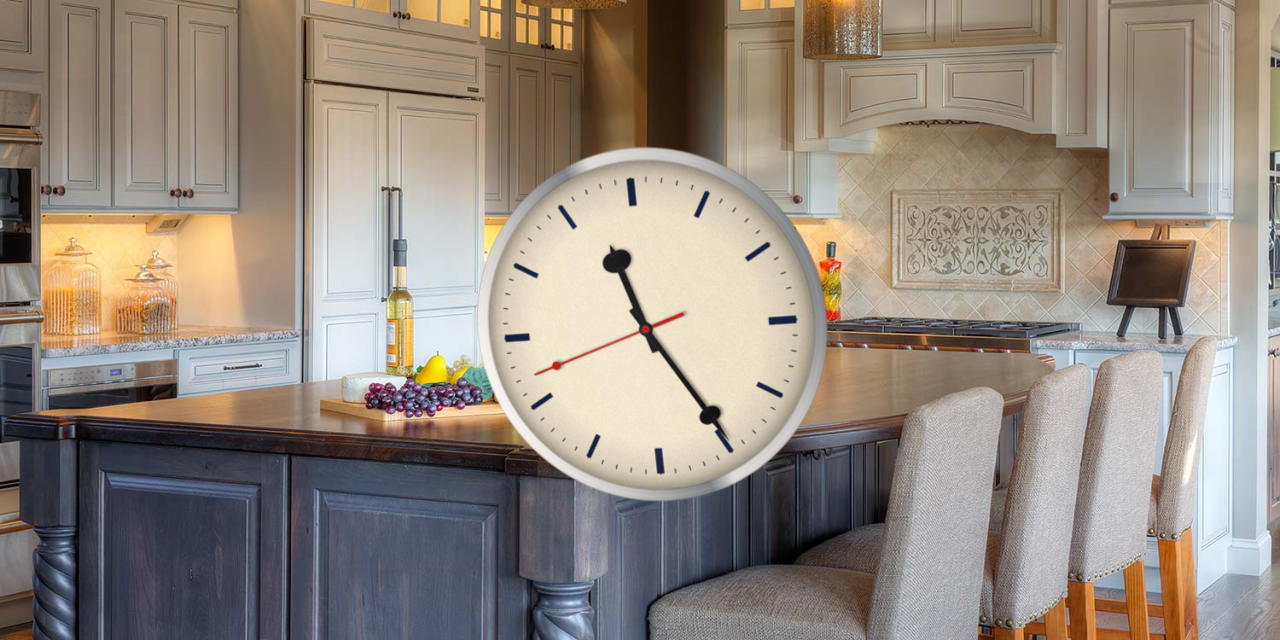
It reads {"hour": 11, "minute": 24, "second": 42}
